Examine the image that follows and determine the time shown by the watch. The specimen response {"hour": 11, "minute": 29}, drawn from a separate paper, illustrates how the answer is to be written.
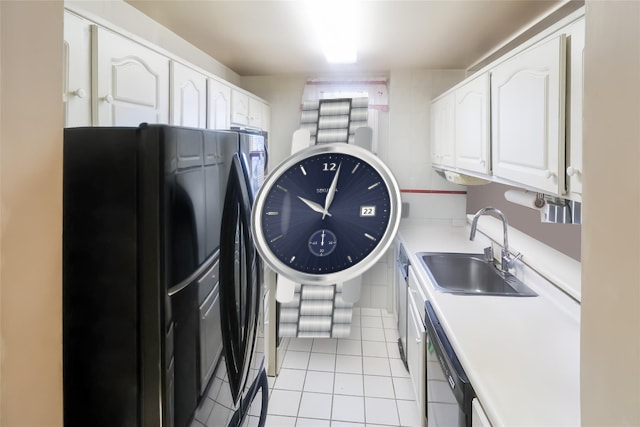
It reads {"hour": 10, "minute": 2}
